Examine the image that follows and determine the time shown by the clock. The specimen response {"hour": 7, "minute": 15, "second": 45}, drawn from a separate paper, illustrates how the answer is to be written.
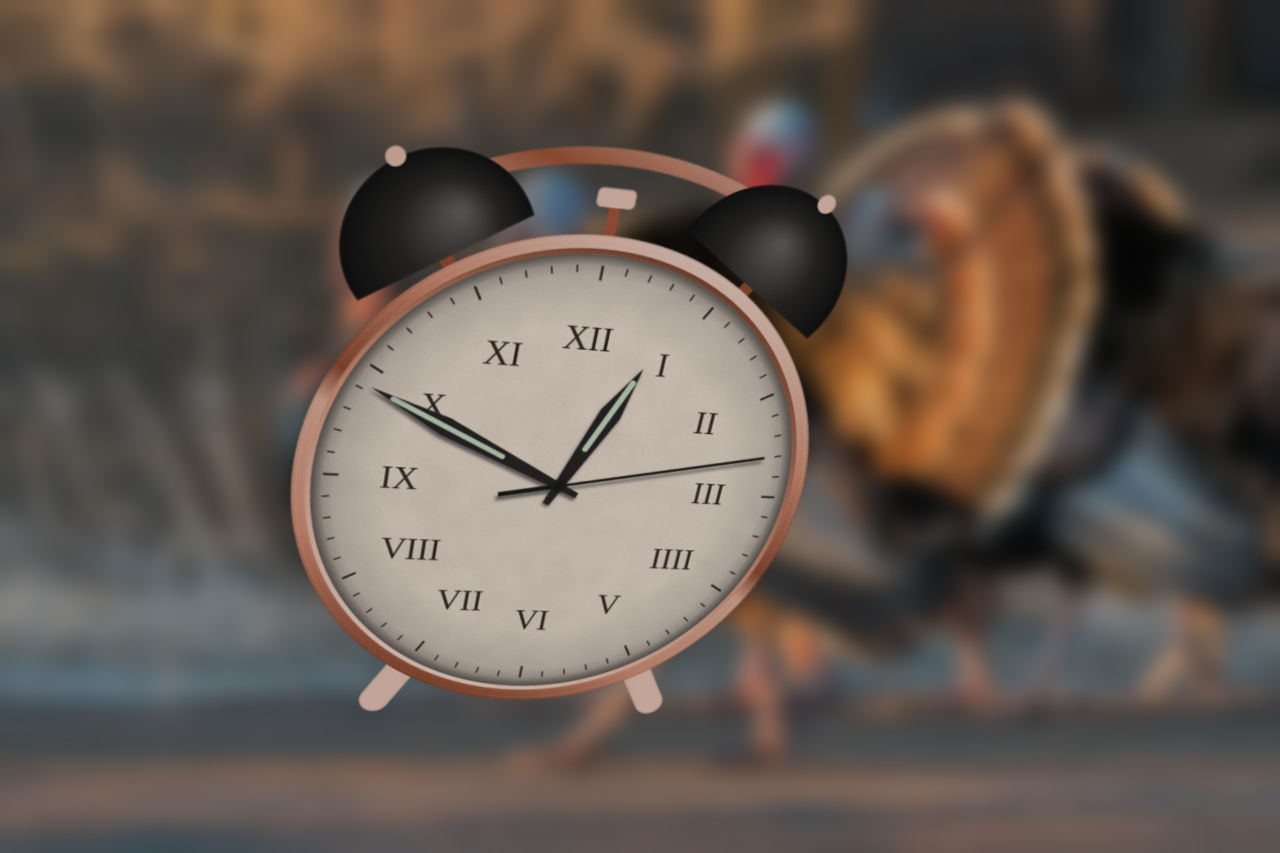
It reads {"hour": 12, "minute": 49, "second": 13}
